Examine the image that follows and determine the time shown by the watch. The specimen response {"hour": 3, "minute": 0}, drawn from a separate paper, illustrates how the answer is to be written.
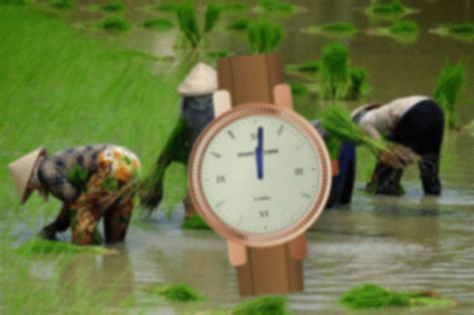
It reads {"hour": 12, "minute": 1}
